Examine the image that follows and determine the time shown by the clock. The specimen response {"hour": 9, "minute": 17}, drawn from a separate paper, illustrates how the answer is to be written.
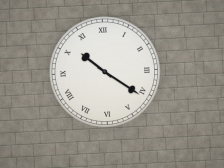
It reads {"hour": 10, "minute": 21}
